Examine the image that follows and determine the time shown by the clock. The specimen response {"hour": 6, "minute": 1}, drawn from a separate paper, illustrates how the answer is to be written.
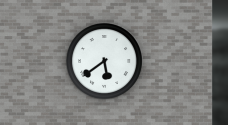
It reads {"hour": 5, "minute": 39}
